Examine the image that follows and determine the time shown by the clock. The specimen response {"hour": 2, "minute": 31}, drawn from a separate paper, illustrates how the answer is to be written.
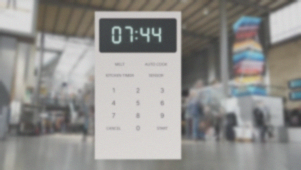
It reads {"hour": 7, "minute": 44}
